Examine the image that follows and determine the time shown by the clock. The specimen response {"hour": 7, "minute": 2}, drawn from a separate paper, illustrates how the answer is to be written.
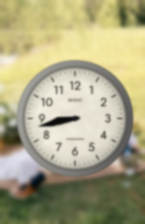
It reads {"hour": 8, "minute": 43}
